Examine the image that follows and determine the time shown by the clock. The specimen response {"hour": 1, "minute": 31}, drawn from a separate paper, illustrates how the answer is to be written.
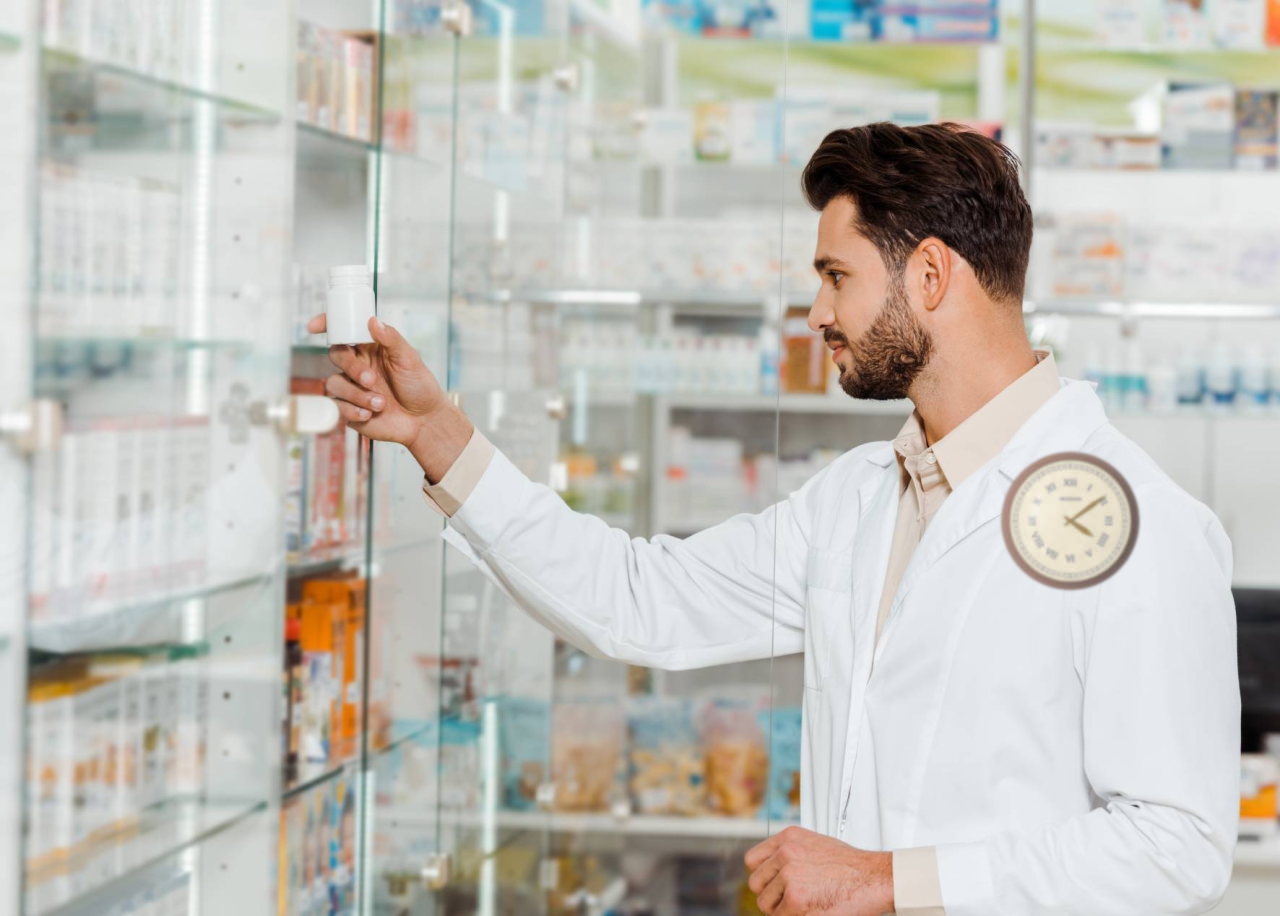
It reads {"hour": 4, "minute": 9}
